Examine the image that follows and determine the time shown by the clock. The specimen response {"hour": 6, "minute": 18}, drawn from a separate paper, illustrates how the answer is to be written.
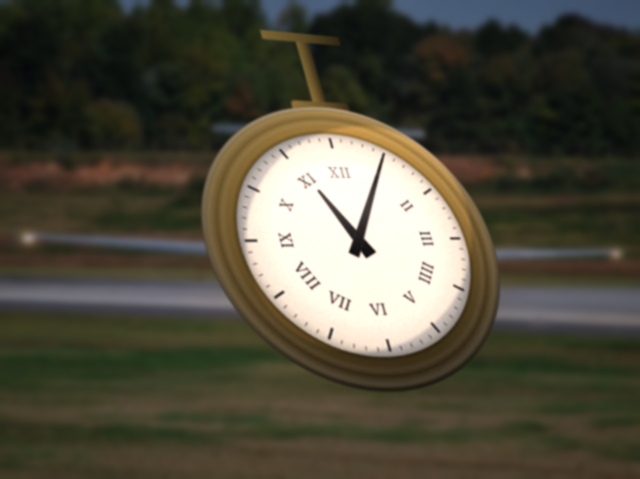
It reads {"hour": 11, "minute": 5}
